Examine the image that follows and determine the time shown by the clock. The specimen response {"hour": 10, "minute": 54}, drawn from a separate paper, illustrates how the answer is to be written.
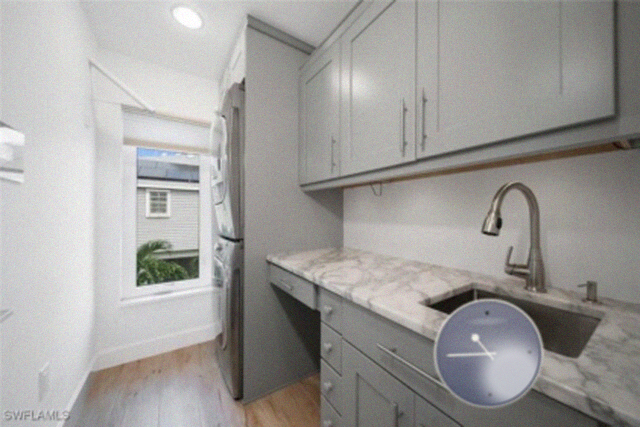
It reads {"hour": 10, "minute": 45}
